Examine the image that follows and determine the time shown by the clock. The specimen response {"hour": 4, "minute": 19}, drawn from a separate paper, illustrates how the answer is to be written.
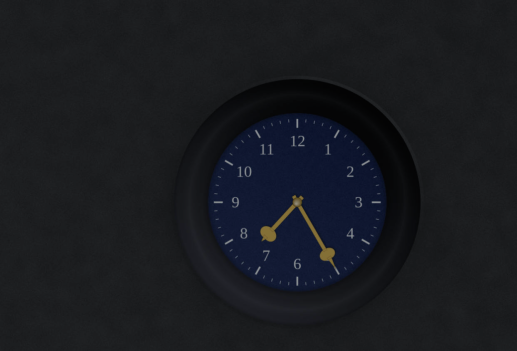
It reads {"hour": 7, "minute": 25}
